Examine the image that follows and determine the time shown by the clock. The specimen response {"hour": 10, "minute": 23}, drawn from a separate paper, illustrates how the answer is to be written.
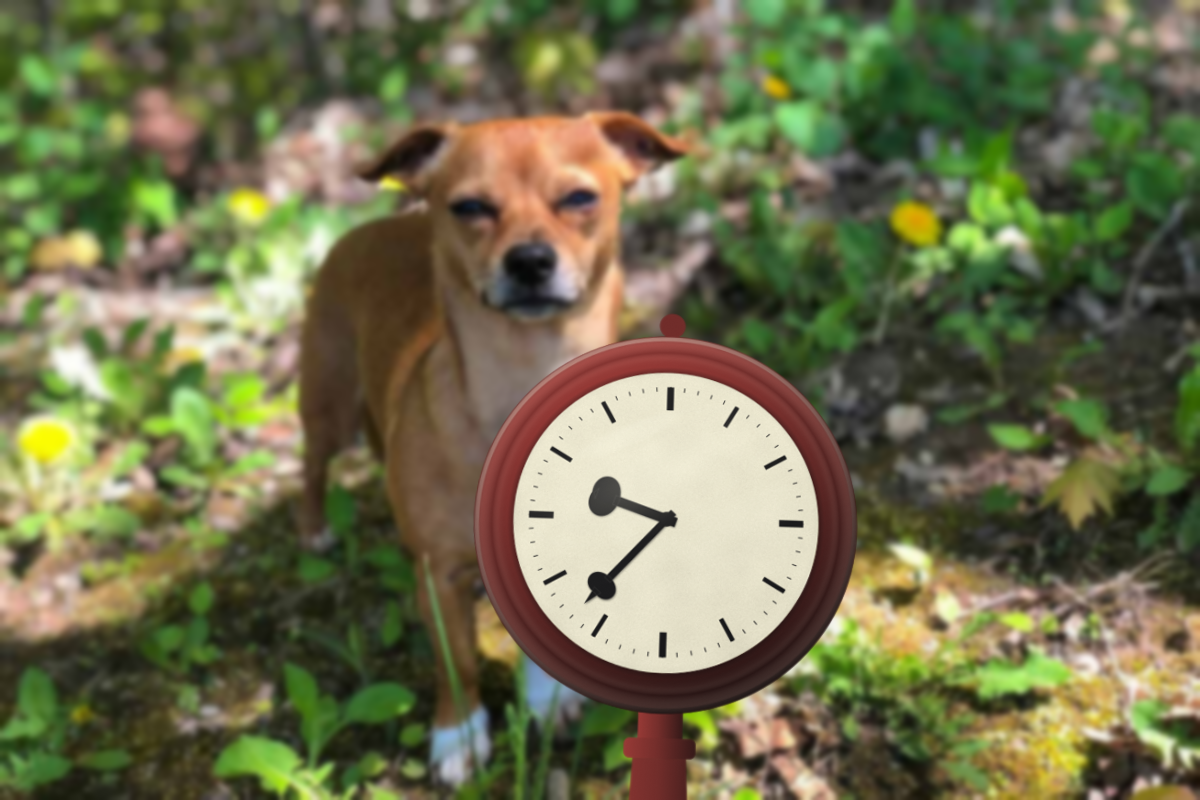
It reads {"hour": 9, "minute": 37}
